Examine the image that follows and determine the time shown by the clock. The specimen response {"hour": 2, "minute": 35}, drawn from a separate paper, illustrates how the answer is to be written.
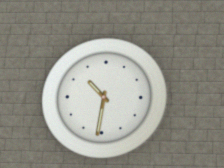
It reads {"hour": 10, "minute": 31}
